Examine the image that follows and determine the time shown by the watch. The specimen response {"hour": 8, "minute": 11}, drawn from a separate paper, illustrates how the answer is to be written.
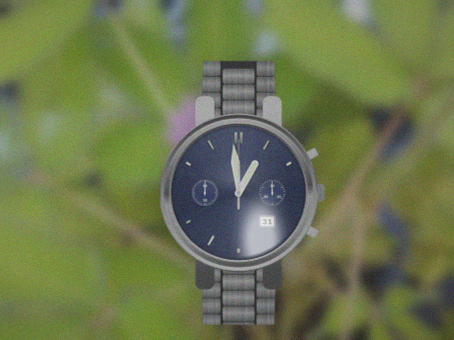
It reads {"hour": 12, "minute": 59}
